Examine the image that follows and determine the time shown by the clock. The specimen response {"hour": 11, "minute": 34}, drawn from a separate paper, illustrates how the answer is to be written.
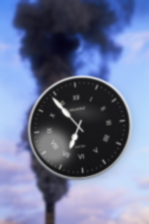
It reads {"hour": 6, "minute": 54}
